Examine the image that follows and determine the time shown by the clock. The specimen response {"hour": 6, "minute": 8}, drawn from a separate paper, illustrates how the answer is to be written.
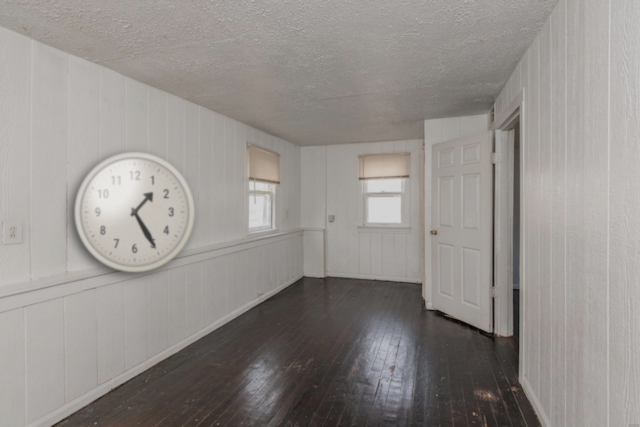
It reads {"hour": 1, "minute": 25}
